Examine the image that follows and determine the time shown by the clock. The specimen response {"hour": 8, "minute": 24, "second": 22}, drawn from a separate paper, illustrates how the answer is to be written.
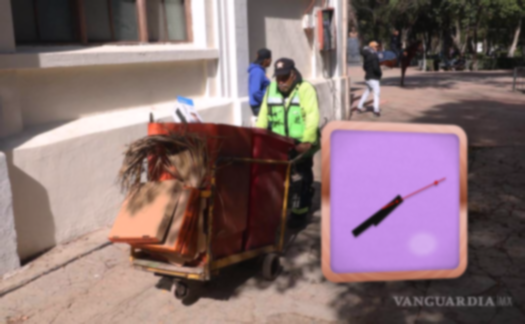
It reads {"hour": 7, "minute": 39, "second": 11}
